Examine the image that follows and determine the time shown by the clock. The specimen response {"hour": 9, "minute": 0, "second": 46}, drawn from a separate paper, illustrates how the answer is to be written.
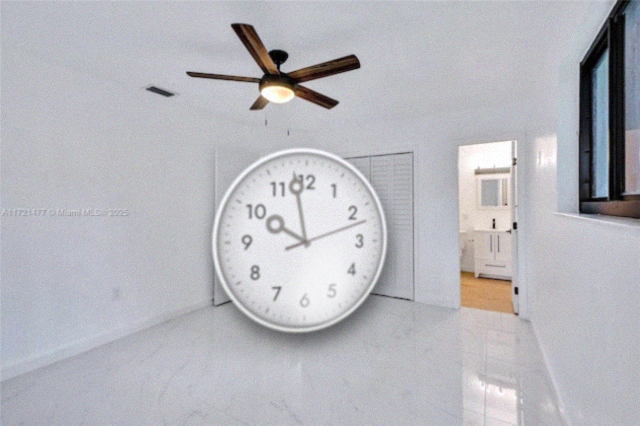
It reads {"hour": 9, "minute": 58, "second": 12}
